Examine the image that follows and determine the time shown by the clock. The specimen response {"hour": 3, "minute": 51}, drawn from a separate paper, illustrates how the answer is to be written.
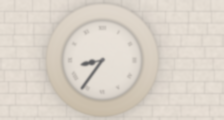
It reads {"hour": 8, "minute": 36}
